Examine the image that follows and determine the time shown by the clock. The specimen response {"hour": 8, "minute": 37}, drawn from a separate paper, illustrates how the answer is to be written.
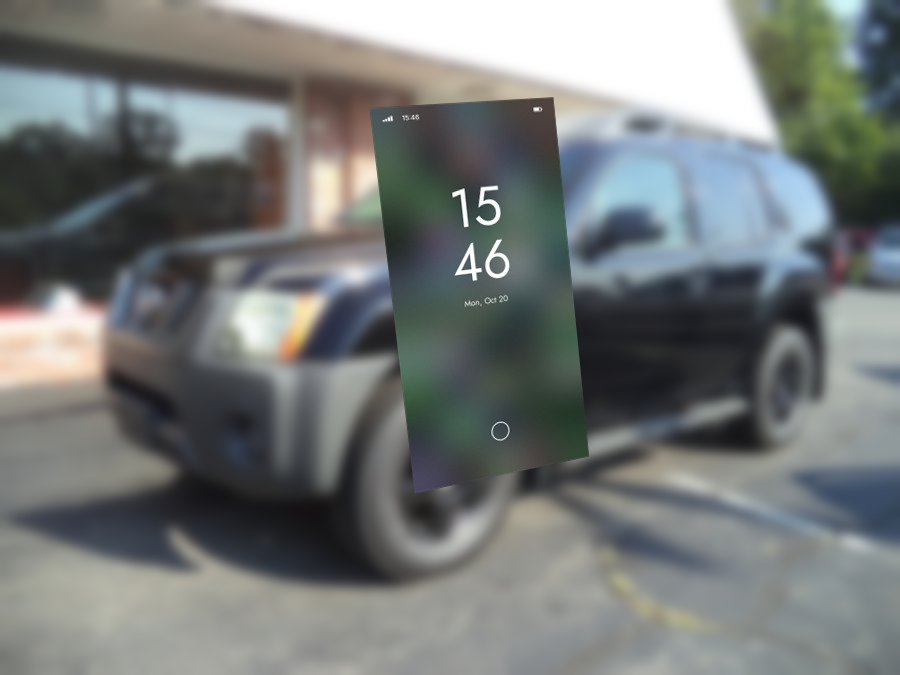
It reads {"hour": 15, "minute": 46}
